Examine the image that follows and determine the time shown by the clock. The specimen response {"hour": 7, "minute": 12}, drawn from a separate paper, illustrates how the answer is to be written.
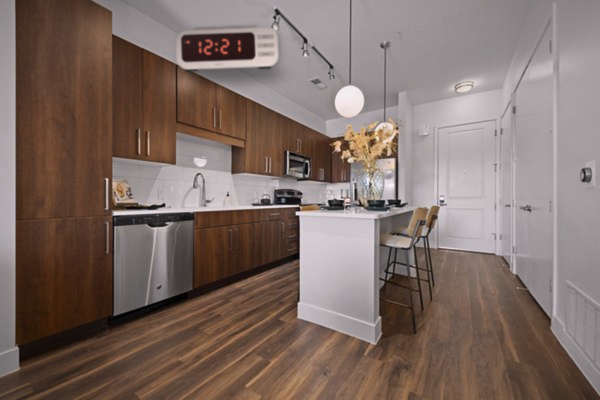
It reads {"hour": 12, "minute": 21}
